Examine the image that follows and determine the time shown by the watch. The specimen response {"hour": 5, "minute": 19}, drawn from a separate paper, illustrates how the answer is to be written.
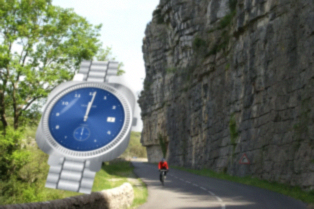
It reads {"hour": 12, "minute": 1}
